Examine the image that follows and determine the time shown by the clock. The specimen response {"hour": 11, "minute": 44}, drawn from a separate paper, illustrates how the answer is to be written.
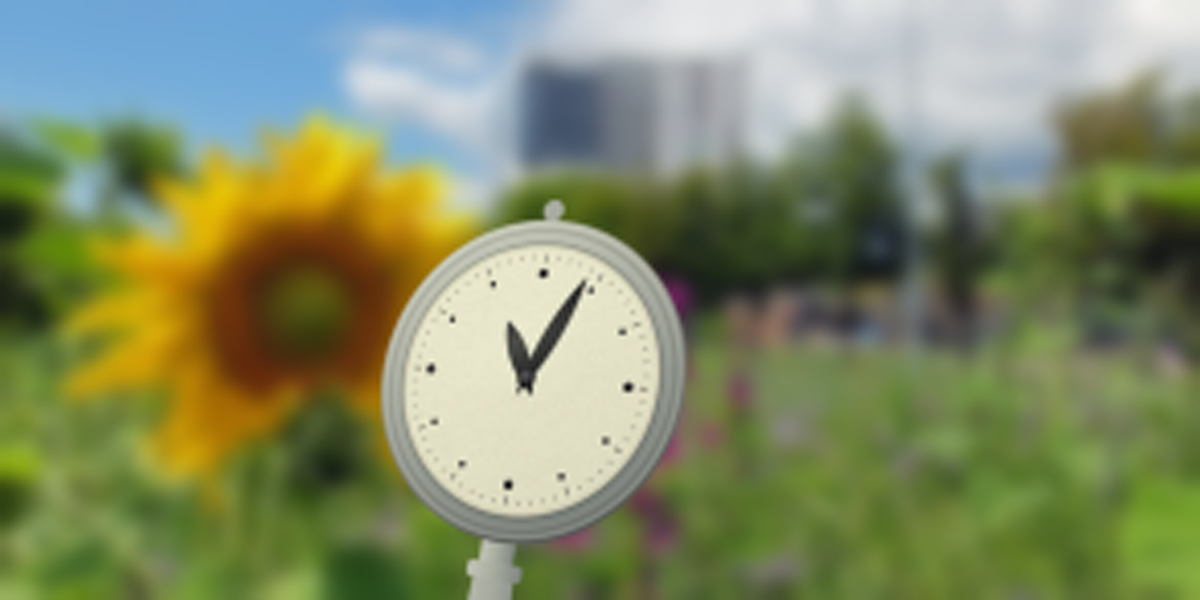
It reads {"hour": 11, "minute": 4}
